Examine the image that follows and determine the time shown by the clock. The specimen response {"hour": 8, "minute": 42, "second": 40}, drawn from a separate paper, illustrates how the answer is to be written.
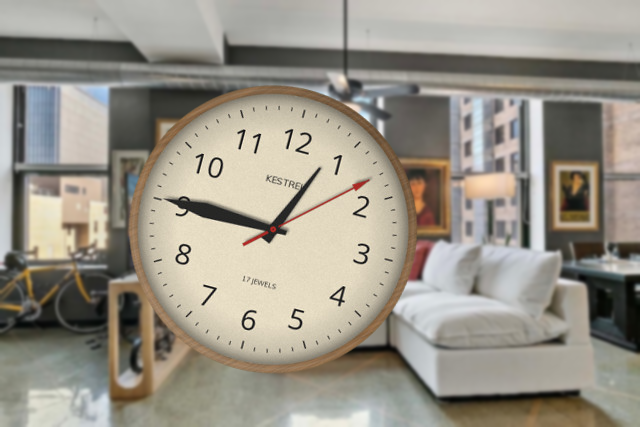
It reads {"hour": 12, "minute": 45, "second": 8}
